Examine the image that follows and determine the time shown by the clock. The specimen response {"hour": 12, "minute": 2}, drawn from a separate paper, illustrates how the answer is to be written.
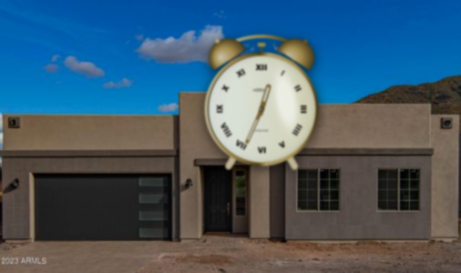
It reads {"hour": 12, "minute": 34}
